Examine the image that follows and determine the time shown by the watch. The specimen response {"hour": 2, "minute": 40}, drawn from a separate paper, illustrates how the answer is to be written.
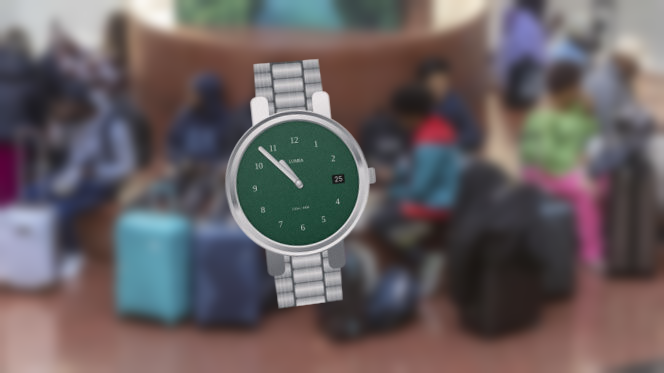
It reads {"hour": 10, "minute": 53}
